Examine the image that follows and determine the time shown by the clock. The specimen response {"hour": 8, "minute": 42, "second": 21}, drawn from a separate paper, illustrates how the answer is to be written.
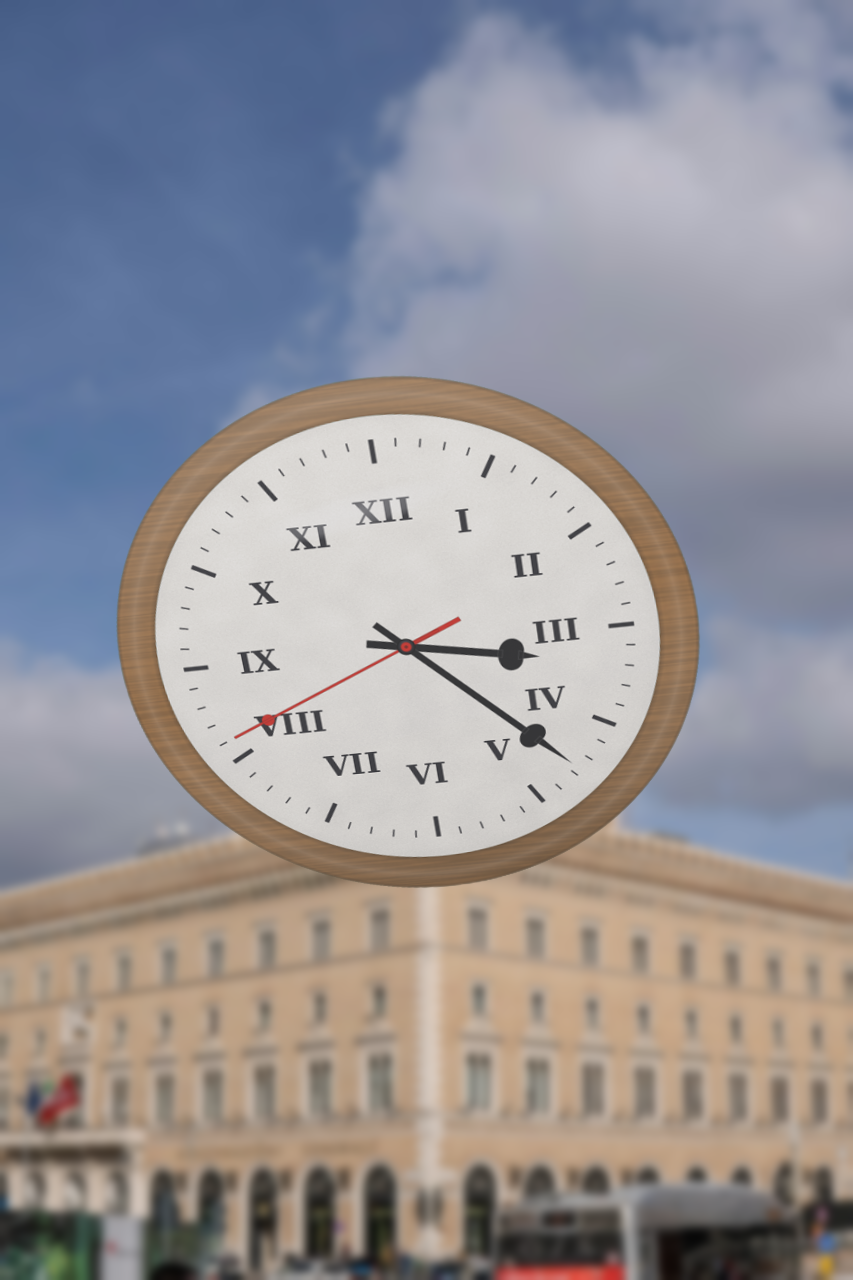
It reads {"hour": 3, "minute": 22, "second": 41}
